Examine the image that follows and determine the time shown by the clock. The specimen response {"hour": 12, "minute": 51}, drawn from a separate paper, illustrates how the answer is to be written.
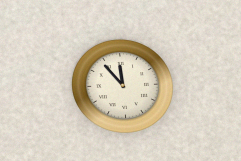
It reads {"hour": 11, "minute": 54}
